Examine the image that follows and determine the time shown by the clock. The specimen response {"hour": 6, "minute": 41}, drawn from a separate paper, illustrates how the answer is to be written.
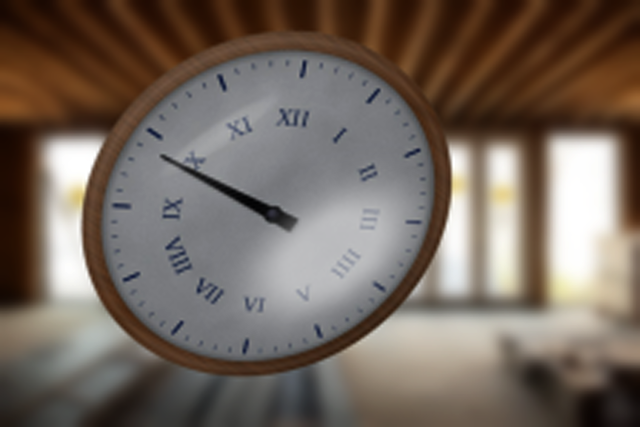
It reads {"hour": 9, "minute": 49}
